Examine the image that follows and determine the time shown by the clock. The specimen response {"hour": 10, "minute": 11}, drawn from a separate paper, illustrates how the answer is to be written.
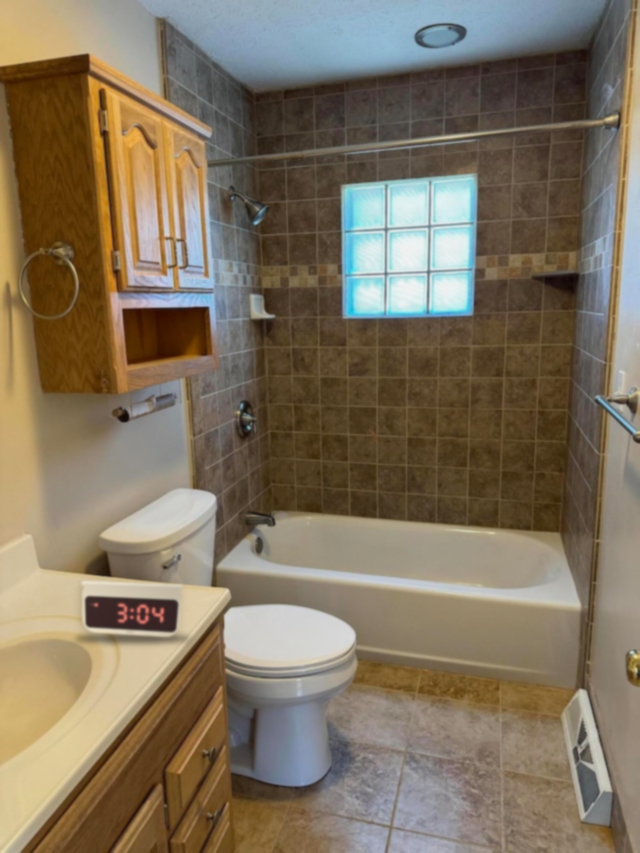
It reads {"hour": 3, "minute": 4}
